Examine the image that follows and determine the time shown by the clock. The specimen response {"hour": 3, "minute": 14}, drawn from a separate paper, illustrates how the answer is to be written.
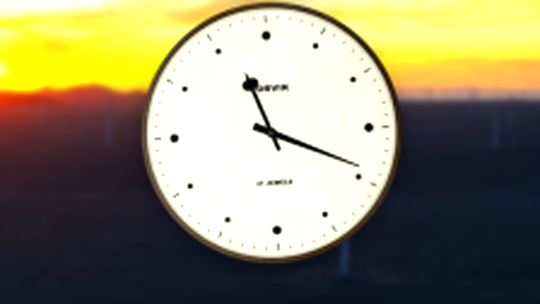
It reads {"hour": 11, "minute": 19}
